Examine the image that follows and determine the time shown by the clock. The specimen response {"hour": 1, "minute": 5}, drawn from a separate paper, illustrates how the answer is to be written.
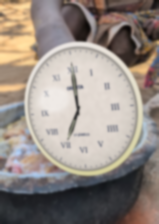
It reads {"hour": 7, "minute": 0}
